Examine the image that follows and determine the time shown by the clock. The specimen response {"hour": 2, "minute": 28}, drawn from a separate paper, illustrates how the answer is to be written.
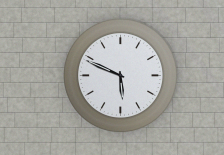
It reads {"hour": 5, "minute": 49}
